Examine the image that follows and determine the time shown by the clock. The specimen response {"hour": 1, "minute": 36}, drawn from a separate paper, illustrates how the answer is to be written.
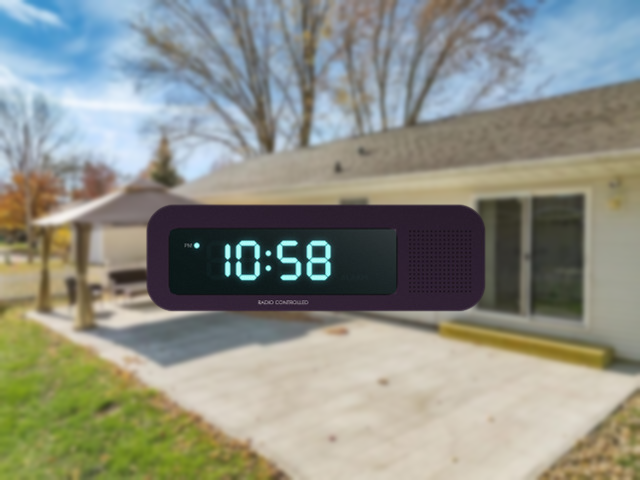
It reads {"hour": 10, "minute": 58}
